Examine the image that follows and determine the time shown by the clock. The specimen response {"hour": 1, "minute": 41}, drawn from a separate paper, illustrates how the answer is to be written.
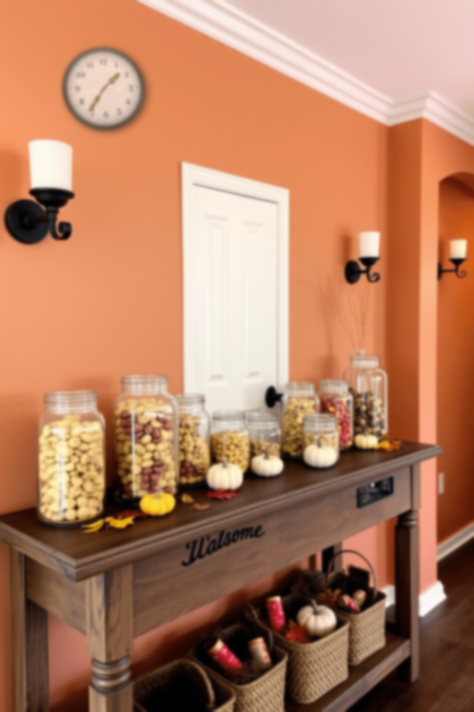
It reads {"hour": 1, "minute": 36}
